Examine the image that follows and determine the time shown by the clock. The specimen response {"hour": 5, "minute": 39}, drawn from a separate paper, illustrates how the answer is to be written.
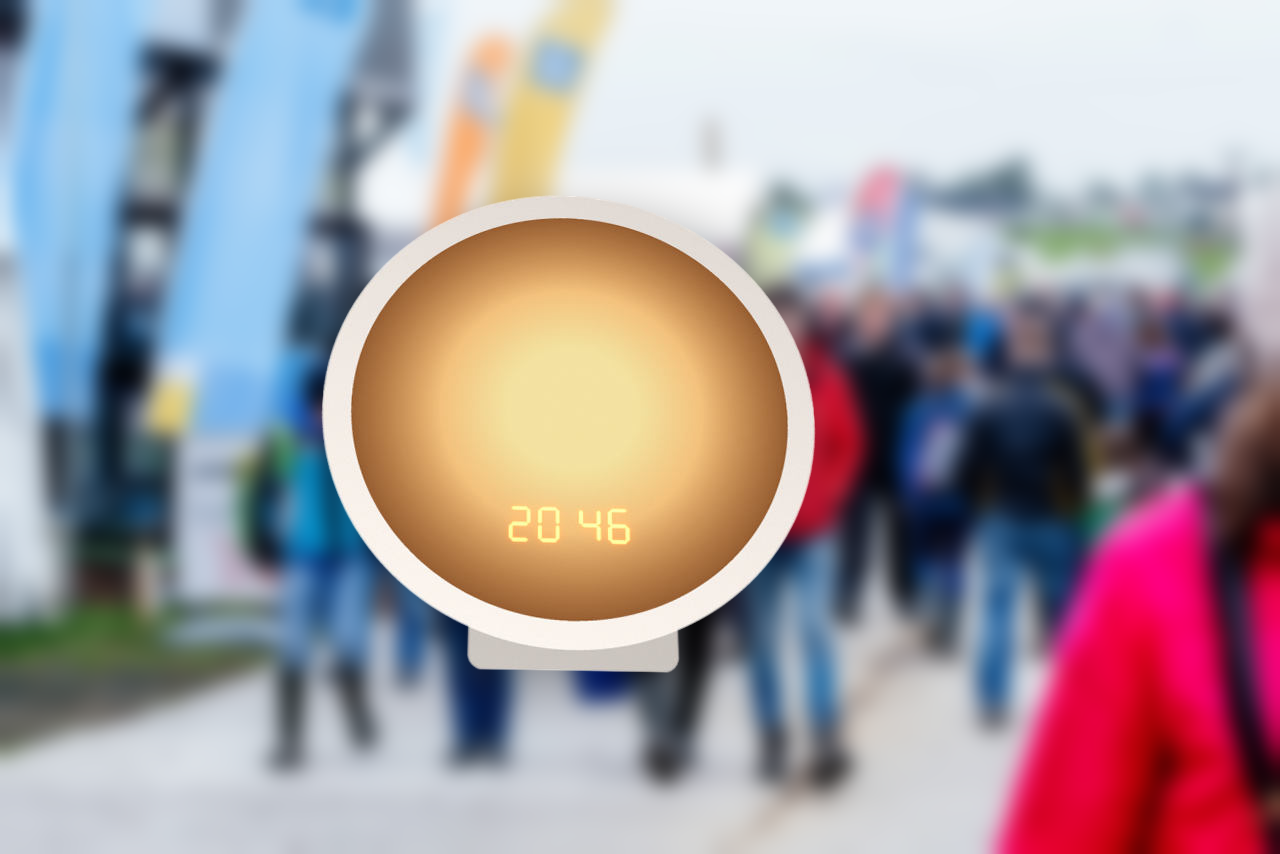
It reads {"hour": 20, "minute": 46}
